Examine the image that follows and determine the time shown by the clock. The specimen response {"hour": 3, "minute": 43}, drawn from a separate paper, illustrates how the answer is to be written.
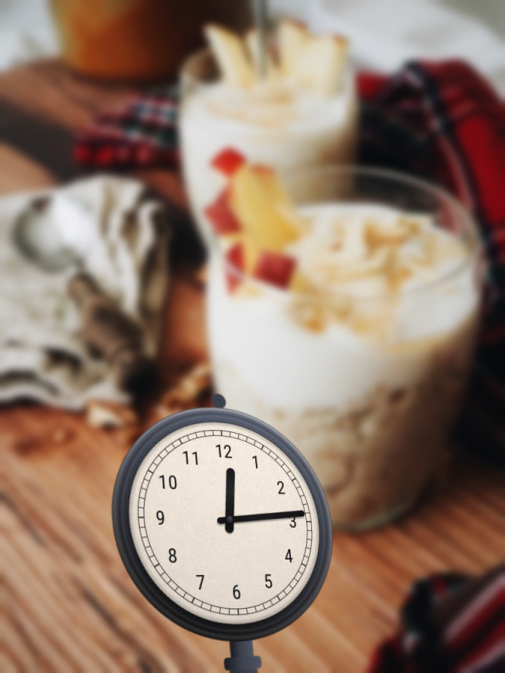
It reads {"hour": 12, "minute": 14}
